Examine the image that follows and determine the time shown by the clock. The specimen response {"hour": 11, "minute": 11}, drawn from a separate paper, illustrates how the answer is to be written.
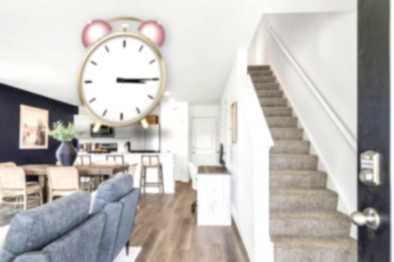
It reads {"hour": 3, "minute": 15}
